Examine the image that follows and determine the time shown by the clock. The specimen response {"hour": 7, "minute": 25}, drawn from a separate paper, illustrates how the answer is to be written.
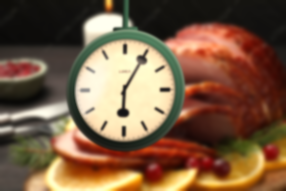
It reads {"hour": 6, "minute": 5}
